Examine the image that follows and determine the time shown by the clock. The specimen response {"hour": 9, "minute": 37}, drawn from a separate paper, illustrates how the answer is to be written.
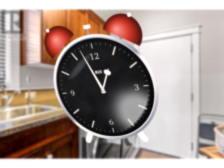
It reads {"hour": 12, "minute": 57}
